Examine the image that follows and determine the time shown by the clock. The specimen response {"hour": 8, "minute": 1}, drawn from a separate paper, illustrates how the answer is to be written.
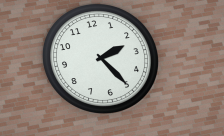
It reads {"hour": 2, "minute": 25}
